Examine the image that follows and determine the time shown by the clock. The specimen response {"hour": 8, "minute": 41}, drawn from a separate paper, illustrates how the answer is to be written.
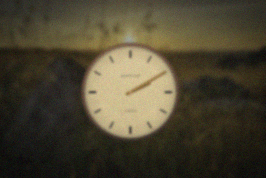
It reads {"hour": 2, "minute": 10}
